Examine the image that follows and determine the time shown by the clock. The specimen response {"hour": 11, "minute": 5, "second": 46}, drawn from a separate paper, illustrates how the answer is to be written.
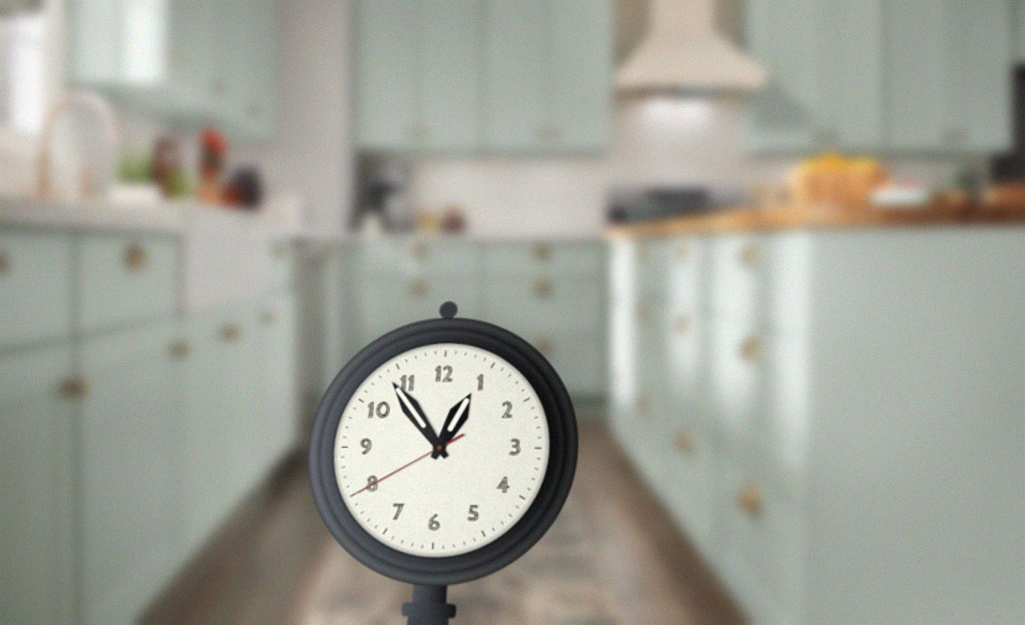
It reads {"hour": 12, "minute": 53, "second": 40}
